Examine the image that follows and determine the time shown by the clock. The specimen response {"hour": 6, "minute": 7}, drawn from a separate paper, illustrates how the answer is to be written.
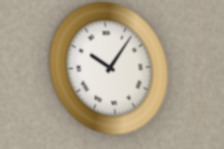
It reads {"hour": 10, "minute": 7}
